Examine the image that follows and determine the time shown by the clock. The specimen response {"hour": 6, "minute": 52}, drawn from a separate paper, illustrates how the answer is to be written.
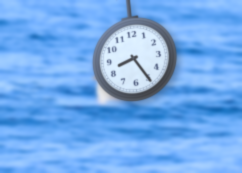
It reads {"hour": 8, "minute": 25}
